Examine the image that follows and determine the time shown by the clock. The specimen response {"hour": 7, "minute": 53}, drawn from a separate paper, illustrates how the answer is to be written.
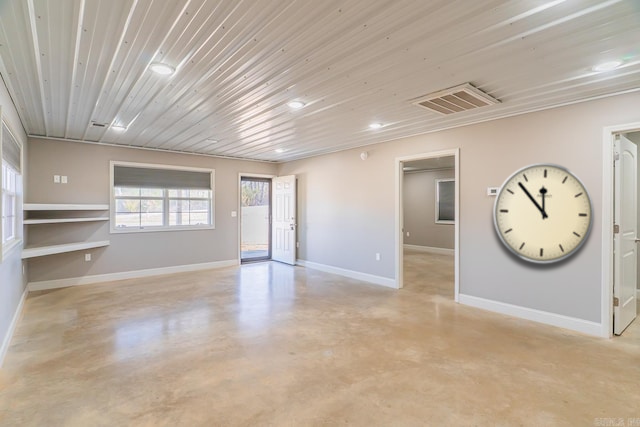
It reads {"hour": 11, "minute": 53}
